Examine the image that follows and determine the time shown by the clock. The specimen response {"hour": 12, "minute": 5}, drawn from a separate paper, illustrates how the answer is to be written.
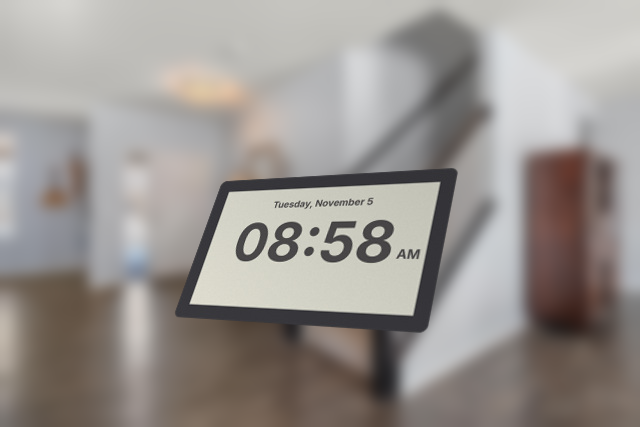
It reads {"hour": 8, "minute": 58}
